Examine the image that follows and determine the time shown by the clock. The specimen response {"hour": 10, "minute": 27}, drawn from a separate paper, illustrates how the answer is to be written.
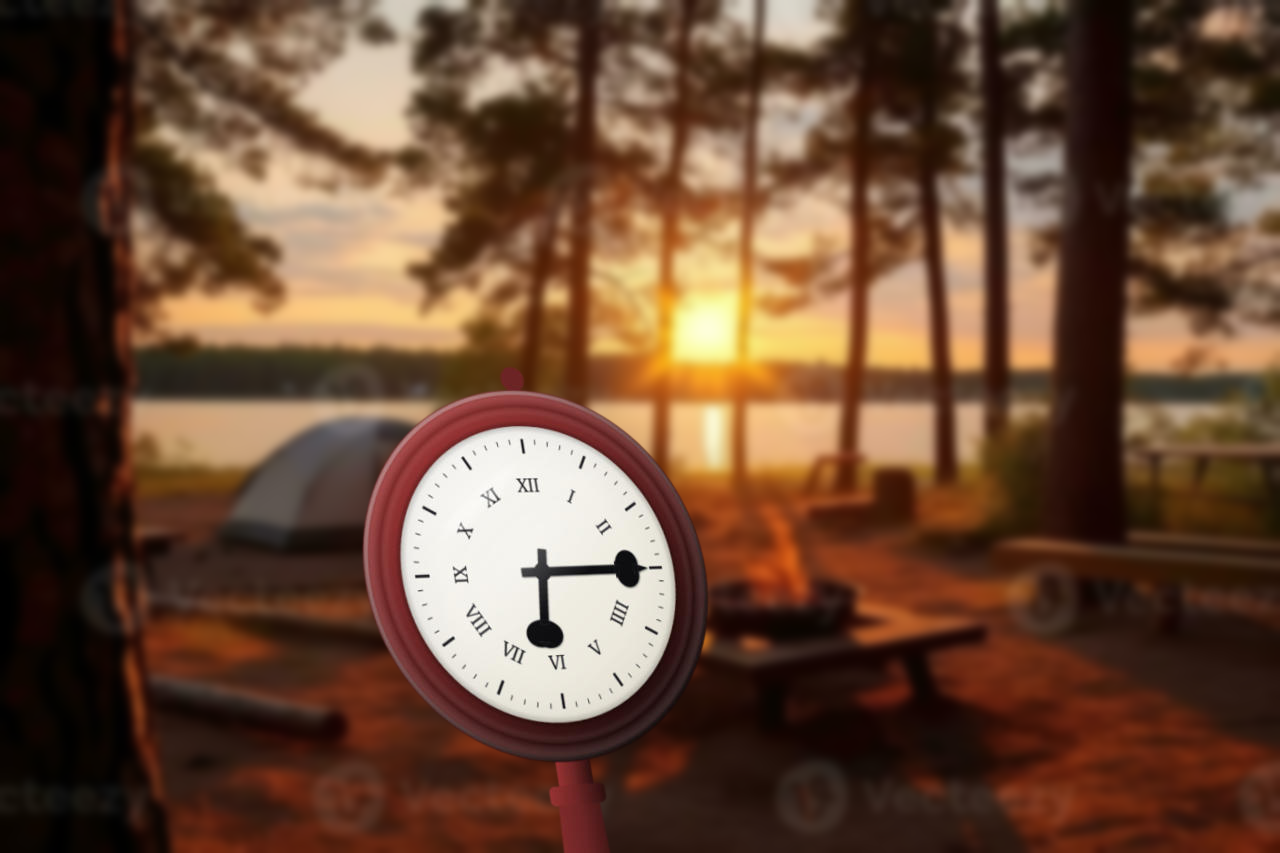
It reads {"hour": 6, "minute": 15}
